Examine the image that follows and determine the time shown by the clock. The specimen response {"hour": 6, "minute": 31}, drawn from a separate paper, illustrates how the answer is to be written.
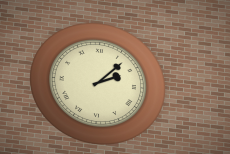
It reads {"hour": 2, "minute": 7}
